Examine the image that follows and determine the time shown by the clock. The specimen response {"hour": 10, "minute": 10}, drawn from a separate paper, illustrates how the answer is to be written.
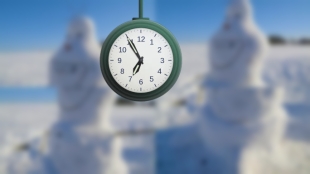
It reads {"hour": 6, "minute": 55}
